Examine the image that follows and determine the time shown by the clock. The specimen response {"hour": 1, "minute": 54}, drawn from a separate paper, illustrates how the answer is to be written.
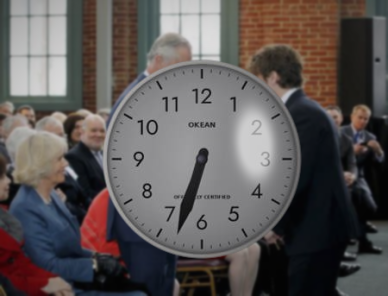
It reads {"hour": 6, "minute": 33}
